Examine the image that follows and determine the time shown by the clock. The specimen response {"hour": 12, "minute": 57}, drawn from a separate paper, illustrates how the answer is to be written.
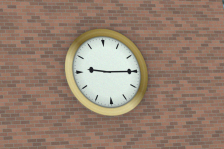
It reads {"hour": 9, "minute": 15}
